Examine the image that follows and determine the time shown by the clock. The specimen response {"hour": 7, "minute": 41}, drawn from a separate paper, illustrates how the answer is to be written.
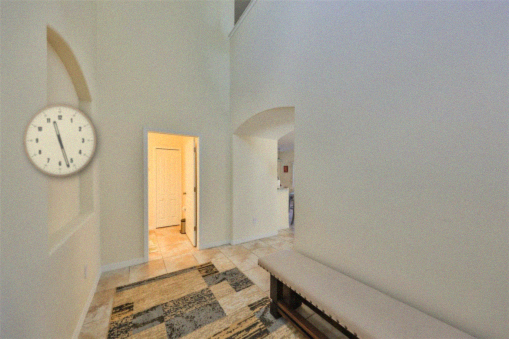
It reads {"hour": 11, "minute": 27}
